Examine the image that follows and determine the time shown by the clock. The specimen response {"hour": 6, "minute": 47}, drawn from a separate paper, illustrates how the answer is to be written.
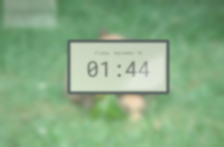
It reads {"hour": 1, "minute": 44}
